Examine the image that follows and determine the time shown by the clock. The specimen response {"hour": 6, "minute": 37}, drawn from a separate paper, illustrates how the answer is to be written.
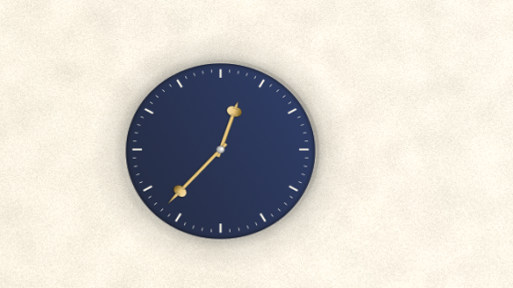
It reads {"hour": 12, "minute": 37}
